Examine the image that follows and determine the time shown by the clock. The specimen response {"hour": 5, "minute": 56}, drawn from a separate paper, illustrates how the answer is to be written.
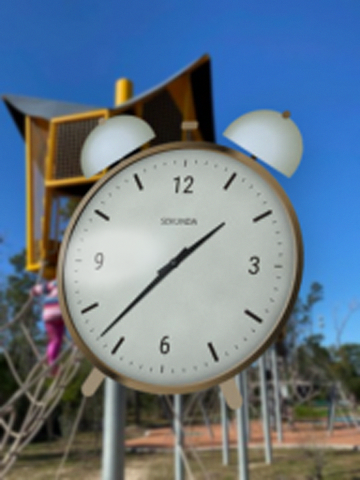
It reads {"hour": 1, "minute": 37}
